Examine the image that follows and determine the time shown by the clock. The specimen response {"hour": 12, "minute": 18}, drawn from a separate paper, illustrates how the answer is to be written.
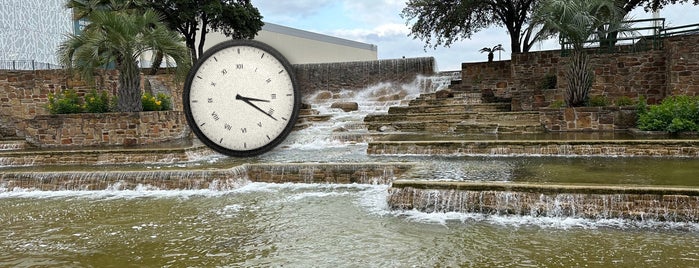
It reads {"hour": 3, "minute": 21}
